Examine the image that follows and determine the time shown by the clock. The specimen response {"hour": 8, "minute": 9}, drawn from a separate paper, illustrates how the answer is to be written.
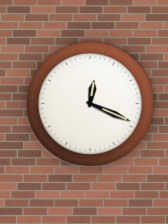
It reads {"hour": 12, "minute": 19}
